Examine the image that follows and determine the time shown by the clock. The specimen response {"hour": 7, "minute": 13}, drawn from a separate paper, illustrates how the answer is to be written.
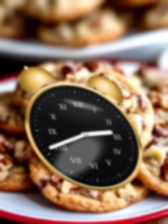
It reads {"hour": 2, "minute": 41}
